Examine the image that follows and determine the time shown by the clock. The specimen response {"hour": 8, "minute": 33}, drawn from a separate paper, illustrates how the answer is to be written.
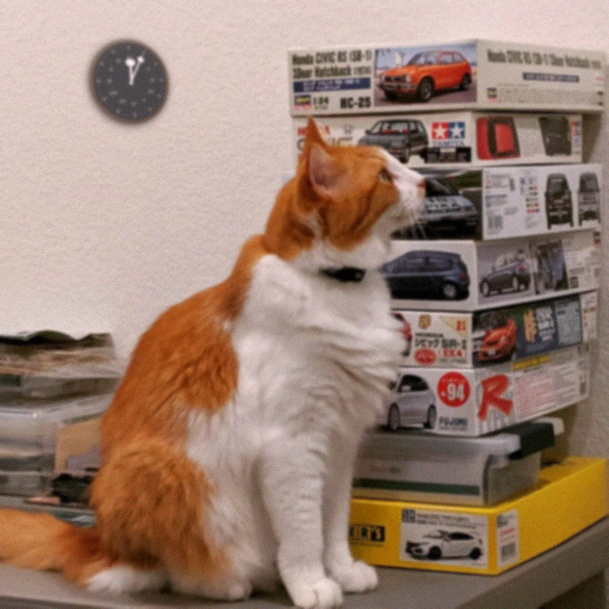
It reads {"hour": 12, "minute": 5}
